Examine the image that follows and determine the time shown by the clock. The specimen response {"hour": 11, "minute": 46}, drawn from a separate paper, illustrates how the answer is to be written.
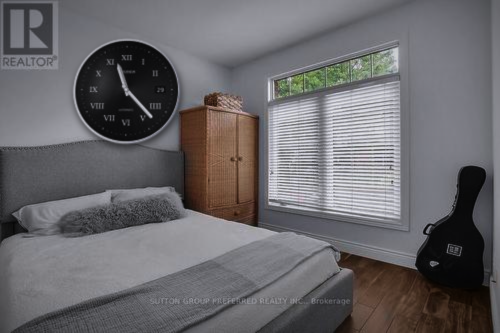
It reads {"hour": 11, "minute": 23}
